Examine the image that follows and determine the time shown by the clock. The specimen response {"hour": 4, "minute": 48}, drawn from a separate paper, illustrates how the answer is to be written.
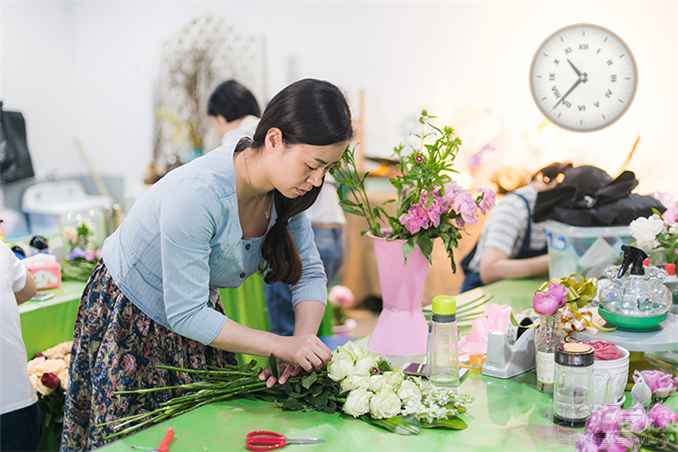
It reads {"hour": 10, "minute": 37}
